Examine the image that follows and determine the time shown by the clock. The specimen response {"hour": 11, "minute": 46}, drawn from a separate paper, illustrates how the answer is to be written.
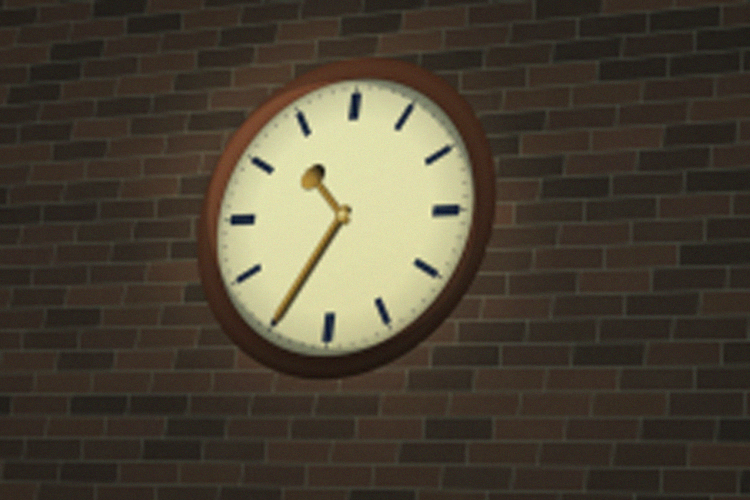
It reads {"hour": 10, "minute": 35}
